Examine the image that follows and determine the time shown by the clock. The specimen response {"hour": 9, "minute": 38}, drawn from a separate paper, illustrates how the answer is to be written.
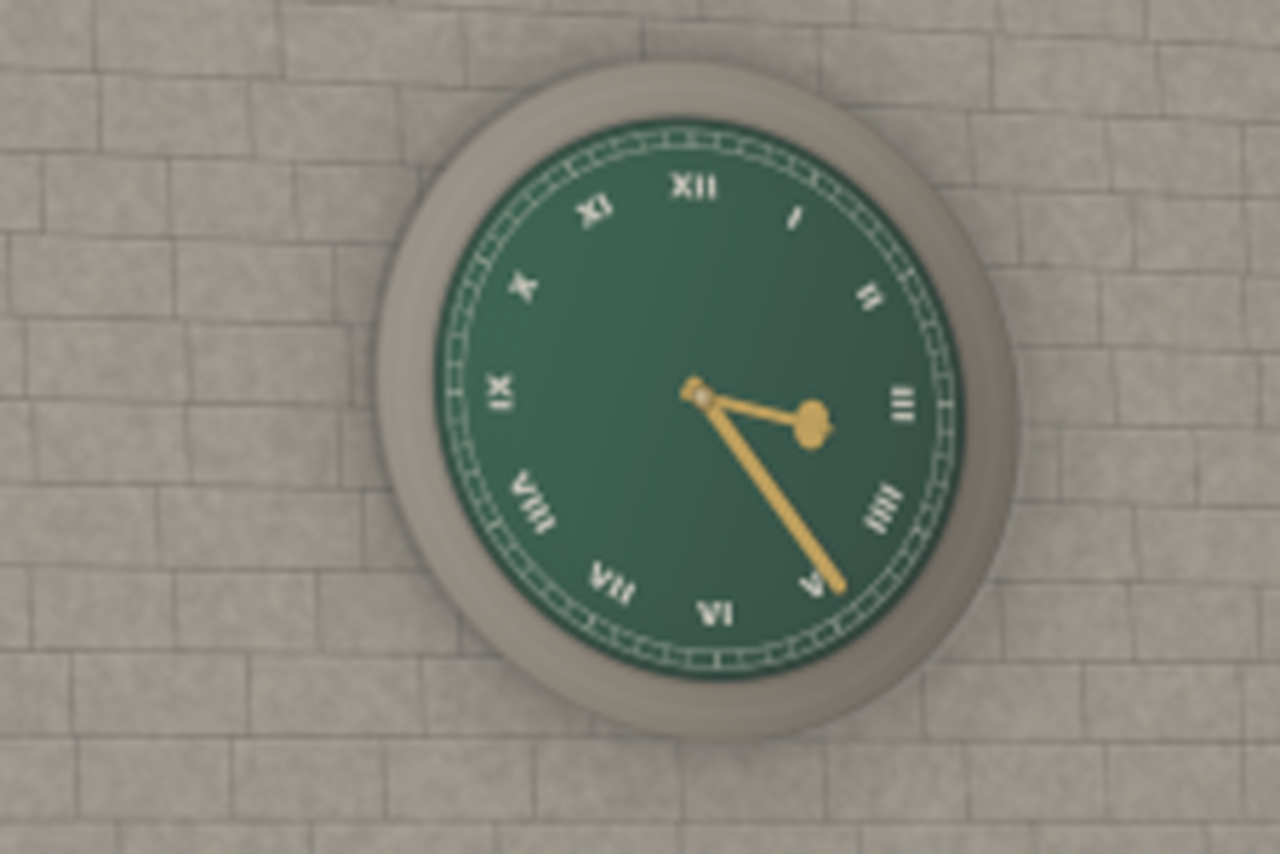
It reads {"hour": 3, "minute": 24}
